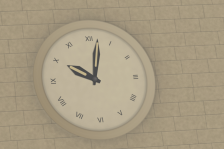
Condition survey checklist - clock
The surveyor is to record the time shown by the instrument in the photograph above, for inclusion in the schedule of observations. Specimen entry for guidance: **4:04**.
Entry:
**10:02**
